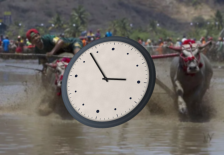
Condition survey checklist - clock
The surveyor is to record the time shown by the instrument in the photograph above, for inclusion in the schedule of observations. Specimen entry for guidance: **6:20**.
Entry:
**2:53**
